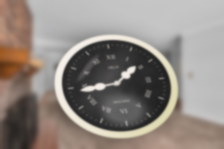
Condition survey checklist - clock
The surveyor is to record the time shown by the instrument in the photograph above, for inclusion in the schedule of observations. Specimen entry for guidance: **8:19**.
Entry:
**1:44**
